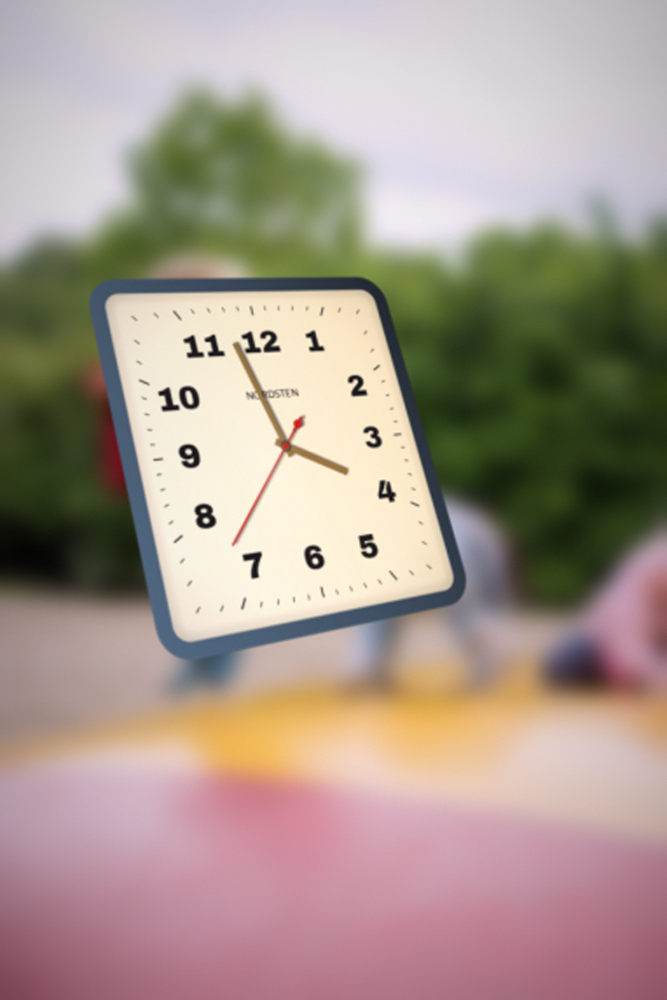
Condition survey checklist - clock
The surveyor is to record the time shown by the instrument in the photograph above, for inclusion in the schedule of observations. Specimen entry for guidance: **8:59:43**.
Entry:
**3:57:37**
